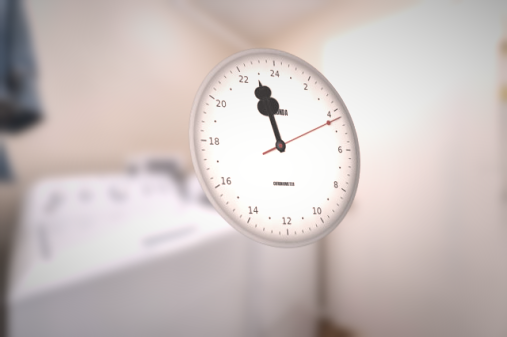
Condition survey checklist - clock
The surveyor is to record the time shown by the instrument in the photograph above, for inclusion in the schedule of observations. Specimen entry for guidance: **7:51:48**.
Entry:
**22:57:11**
